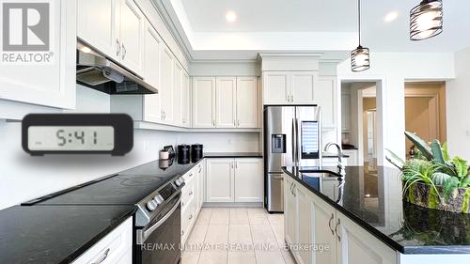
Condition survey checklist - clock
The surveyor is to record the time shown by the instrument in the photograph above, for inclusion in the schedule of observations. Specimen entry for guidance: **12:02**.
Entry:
**5:41**
